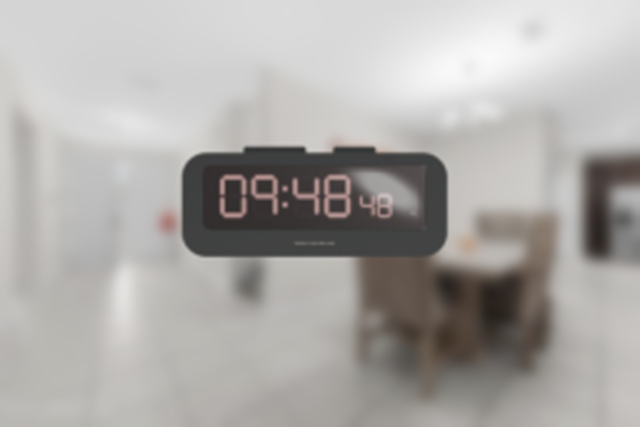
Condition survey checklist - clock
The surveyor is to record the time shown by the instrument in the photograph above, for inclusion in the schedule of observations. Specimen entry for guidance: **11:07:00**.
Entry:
**9:48:48**
